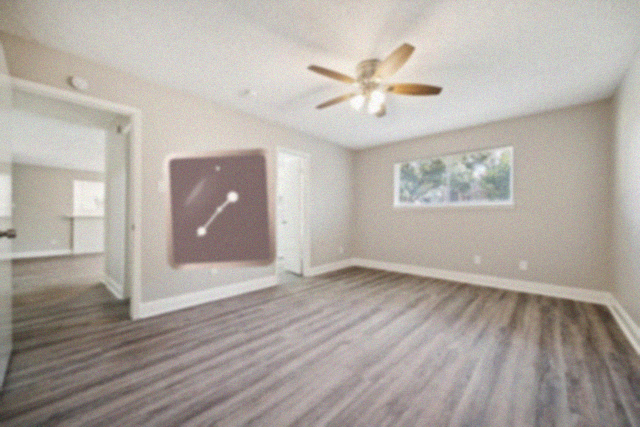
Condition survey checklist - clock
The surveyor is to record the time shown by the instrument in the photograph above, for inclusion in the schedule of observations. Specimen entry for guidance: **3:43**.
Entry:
**1:37**
